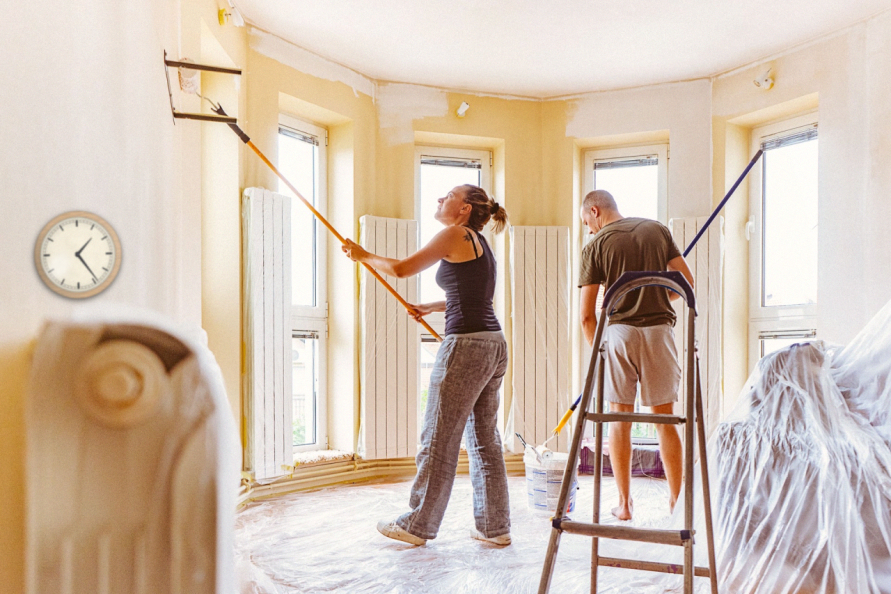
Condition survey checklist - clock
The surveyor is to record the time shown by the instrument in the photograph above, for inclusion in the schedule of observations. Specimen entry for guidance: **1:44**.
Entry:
**1:24**
